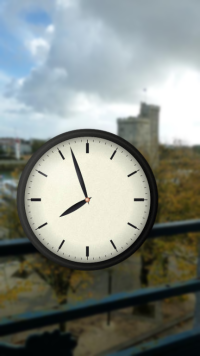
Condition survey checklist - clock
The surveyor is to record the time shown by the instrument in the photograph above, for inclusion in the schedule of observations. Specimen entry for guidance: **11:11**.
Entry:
**7:57**
